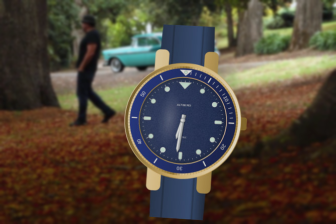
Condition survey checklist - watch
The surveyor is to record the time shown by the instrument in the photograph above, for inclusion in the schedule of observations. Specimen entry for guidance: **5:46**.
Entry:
**6:31**
